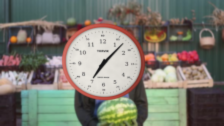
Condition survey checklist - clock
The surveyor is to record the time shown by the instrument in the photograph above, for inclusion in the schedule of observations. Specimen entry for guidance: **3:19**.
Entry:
**7:07**
